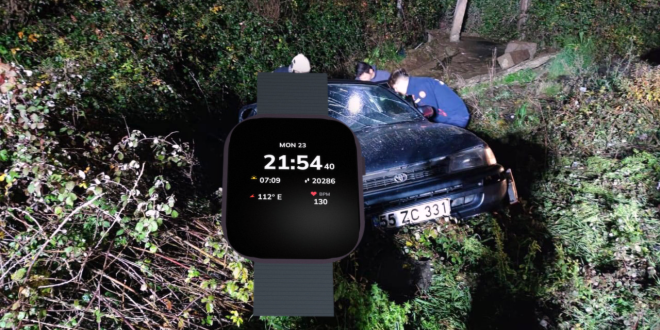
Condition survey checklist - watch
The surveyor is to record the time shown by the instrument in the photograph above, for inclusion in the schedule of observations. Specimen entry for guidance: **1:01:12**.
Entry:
**21:54:40**
